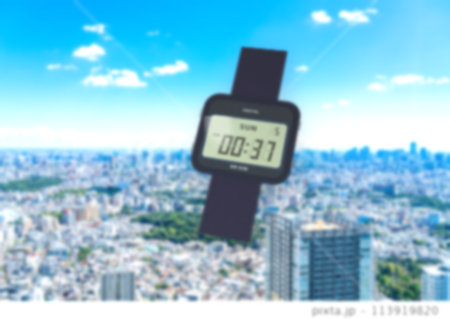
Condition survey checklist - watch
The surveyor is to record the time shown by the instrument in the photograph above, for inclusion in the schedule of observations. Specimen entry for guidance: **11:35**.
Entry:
**0:37**
